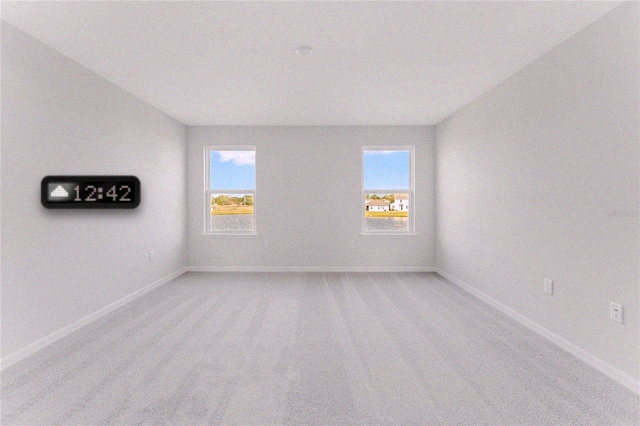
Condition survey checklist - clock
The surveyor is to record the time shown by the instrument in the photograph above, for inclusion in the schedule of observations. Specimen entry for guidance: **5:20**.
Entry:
**12:42**
